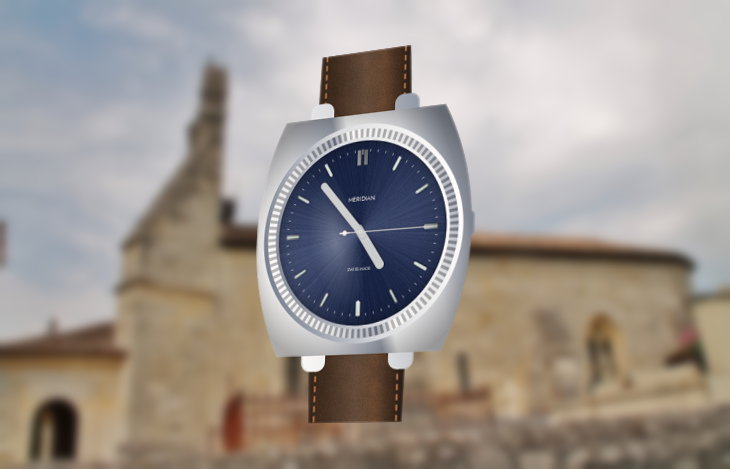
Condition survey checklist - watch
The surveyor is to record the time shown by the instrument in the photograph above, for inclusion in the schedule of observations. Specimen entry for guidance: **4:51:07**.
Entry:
**4:53:15**
